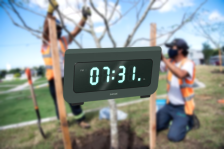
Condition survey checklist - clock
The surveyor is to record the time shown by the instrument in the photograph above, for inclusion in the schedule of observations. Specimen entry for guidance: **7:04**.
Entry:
**7:31**
